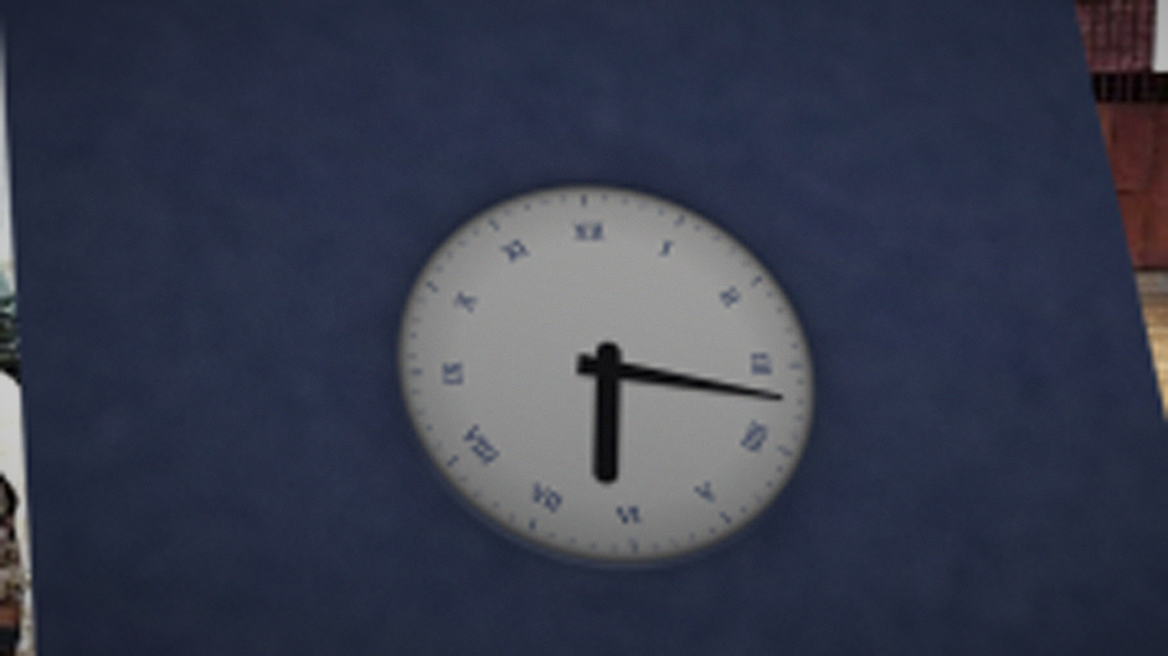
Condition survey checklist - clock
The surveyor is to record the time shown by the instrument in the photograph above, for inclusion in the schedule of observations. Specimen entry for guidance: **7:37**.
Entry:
**6:17**
